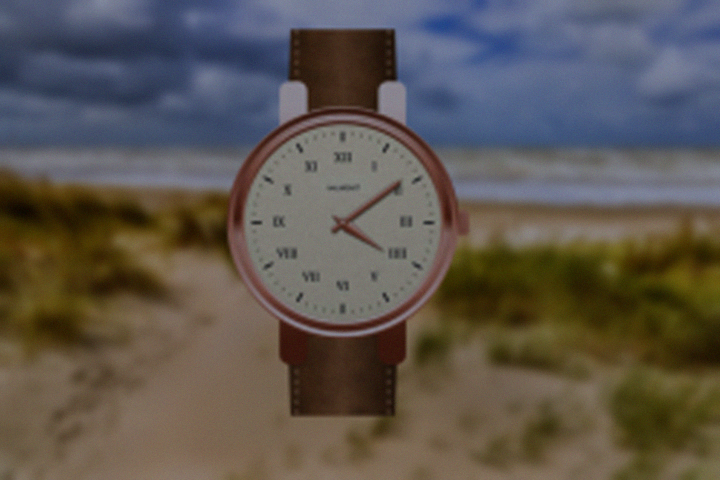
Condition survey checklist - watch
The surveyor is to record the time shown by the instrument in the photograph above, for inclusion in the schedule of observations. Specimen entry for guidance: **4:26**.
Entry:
**4:09**
